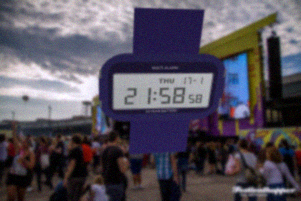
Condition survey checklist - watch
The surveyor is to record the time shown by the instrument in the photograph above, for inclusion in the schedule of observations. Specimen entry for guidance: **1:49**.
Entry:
**21:58**
